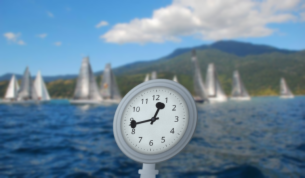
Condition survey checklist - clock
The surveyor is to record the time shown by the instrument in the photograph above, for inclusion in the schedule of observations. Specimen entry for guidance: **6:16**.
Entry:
**12:43**
